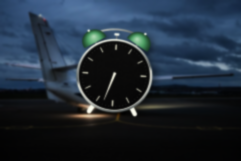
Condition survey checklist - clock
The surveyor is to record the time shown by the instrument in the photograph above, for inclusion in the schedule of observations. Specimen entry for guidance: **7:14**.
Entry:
**6:33**
